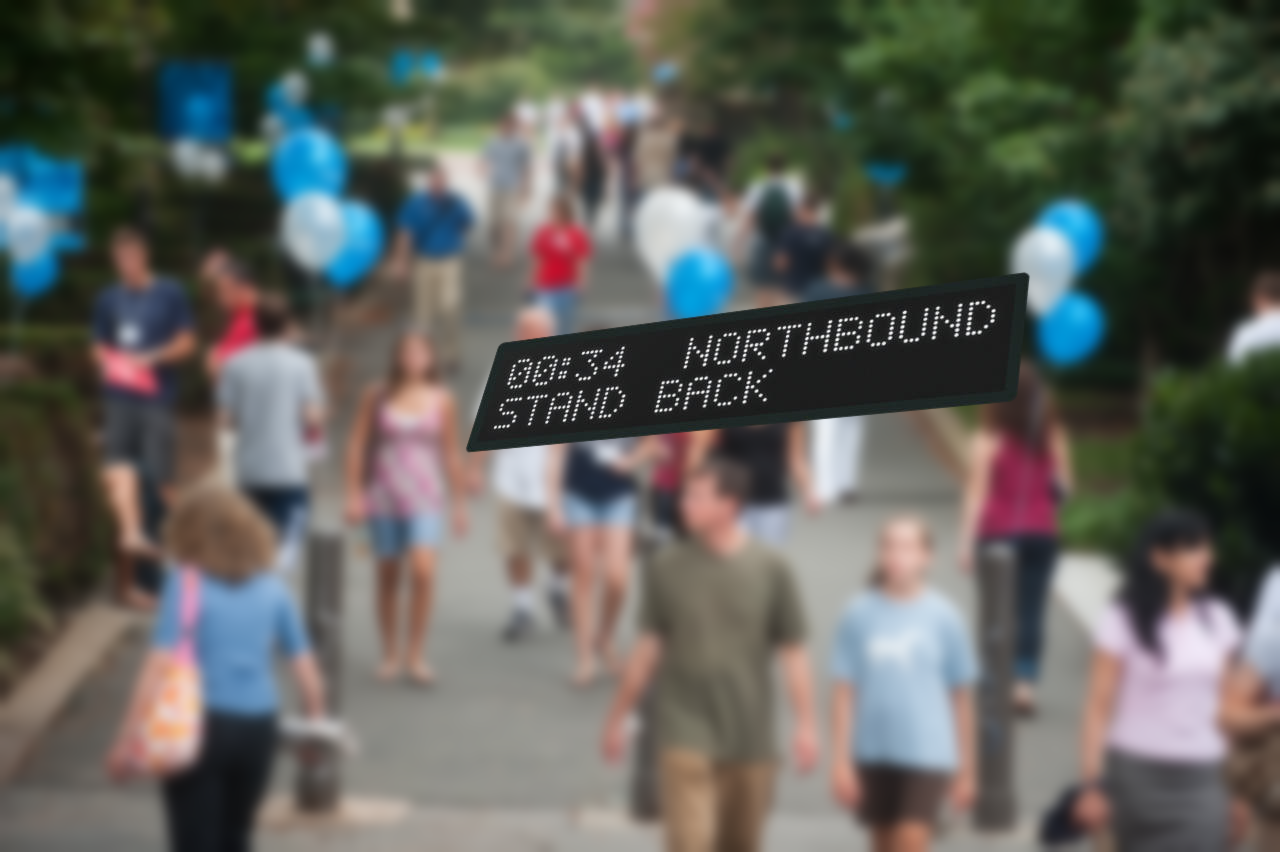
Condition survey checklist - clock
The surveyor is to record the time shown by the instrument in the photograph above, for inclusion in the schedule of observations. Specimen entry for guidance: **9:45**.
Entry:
**0:34**
